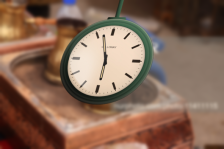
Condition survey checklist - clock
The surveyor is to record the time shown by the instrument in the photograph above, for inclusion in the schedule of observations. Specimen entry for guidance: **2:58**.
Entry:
**5:57**
